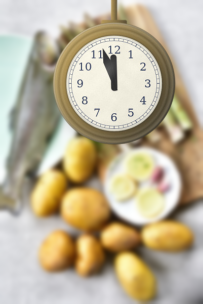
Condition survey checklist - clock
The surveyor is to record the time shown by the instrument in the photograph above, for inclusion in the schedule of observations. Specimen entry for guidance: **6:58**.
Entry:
**11:57**
